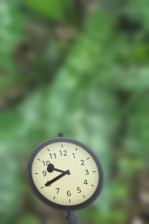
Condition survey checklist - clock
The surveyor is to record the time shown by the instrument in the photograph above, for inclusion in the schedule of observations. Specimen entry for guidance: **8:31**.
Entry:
**9:40**
